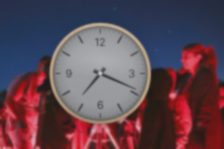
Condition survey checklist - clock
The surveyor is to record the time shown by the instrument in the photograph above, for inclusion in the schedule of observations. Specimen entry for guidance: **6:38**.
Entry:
**7:19**
